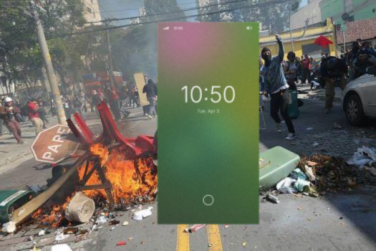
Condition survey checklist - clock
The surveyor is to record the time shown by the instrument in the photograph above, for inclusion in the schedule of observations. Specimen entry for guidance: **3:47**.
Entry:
**10:50**
